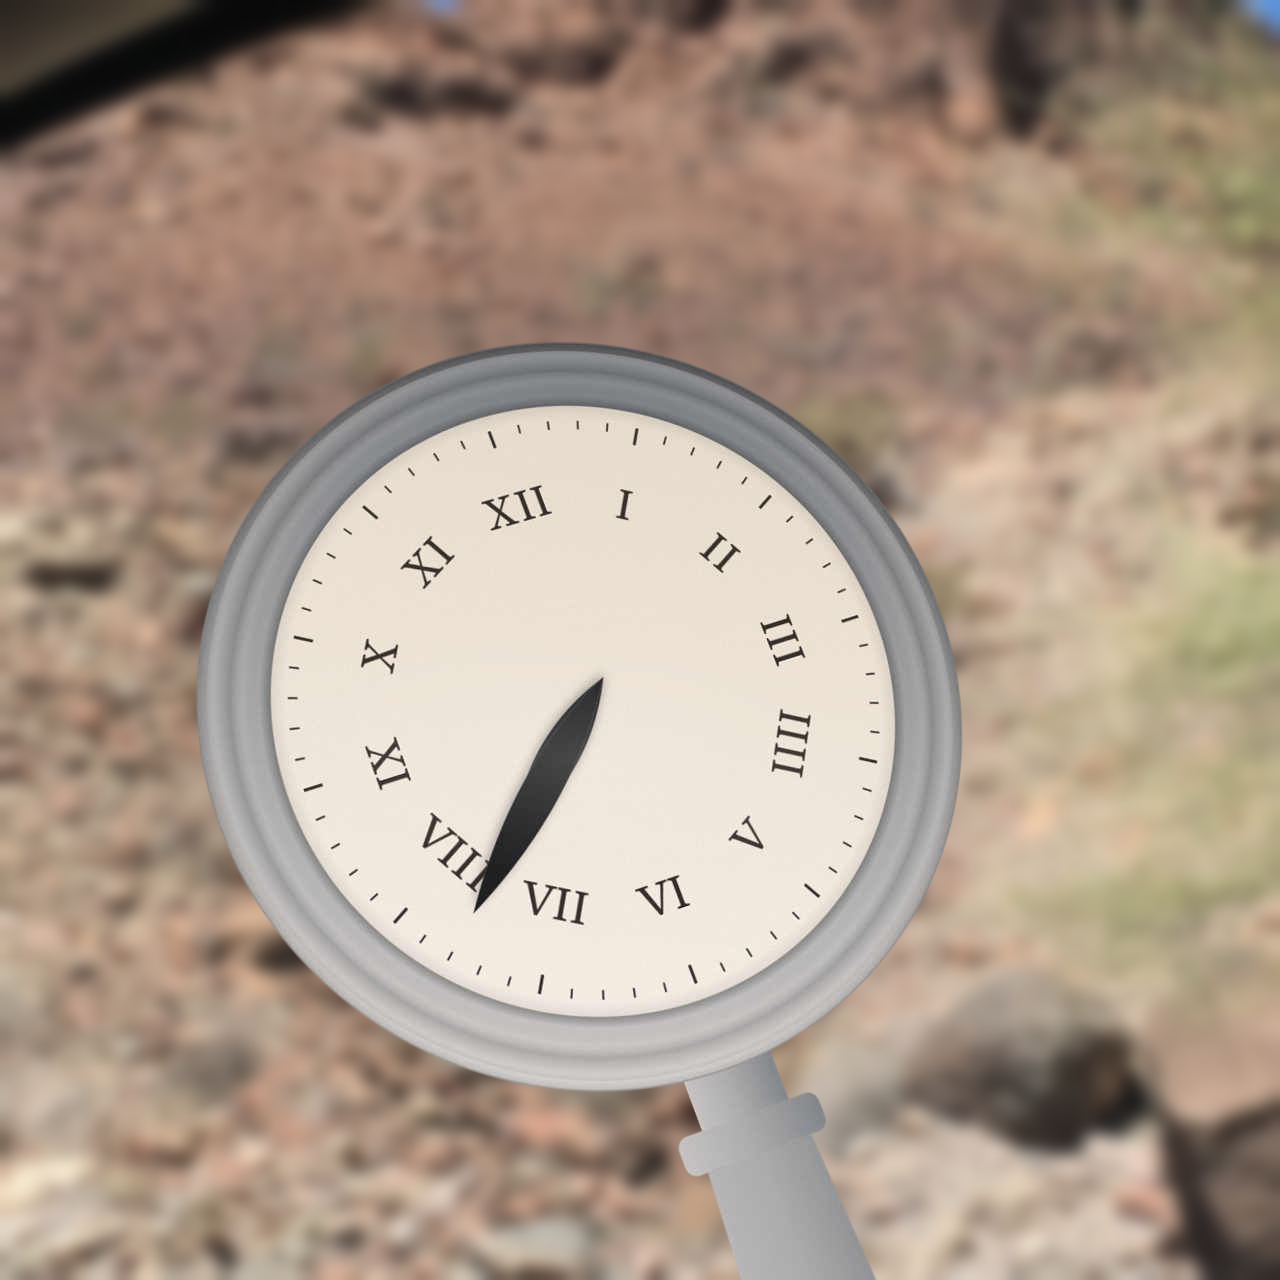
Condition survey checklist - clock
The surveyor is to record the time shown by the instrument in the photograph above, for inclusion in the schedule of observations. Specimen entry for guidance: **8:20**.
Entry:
**7:38**
